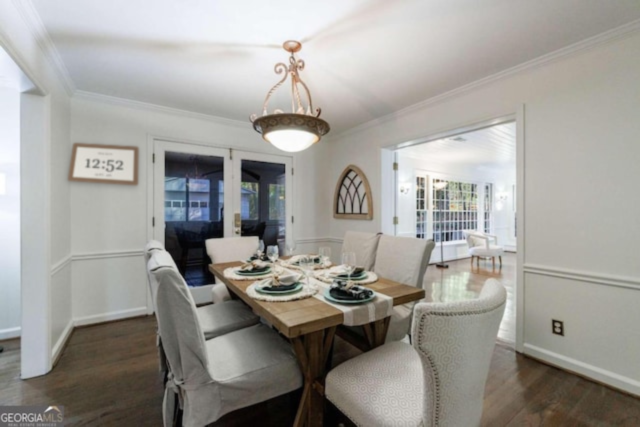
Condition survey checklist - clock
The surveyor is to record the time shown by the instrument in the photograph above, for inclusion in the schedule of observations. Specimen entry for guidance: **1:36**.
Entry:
**12:52**
